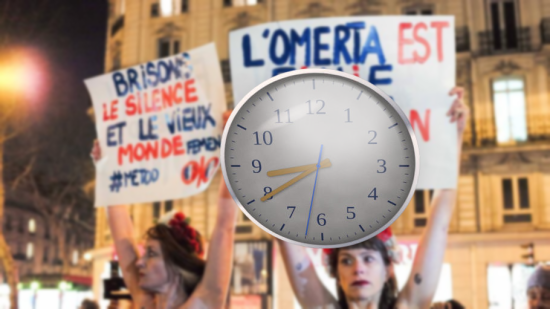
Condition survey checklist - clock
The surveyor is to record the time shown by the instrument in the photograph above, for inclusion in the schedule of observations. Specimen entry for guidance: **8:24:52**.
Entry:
**8:39:32**
